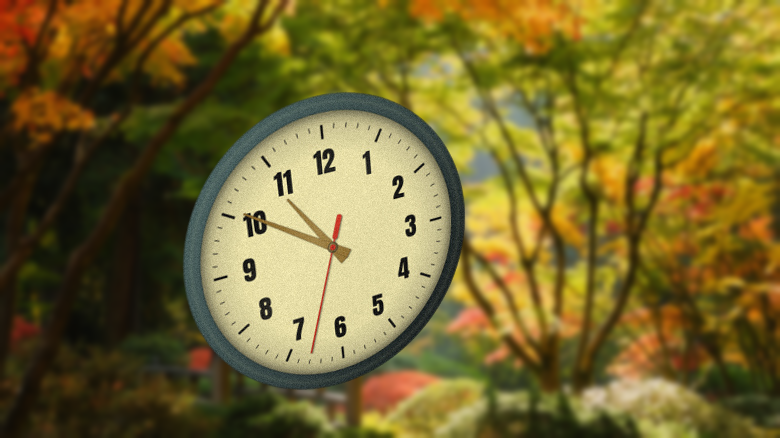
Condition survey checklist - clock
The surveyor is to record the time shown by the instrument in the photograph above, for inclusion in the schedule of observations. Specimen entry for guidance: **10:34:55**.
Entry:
**10:50:33**
